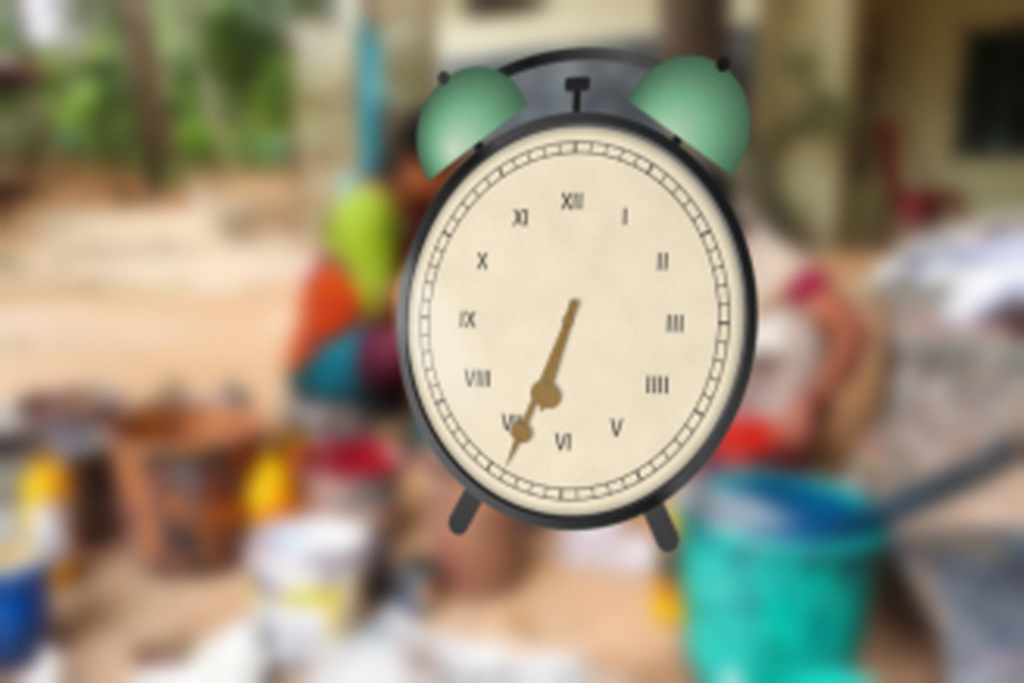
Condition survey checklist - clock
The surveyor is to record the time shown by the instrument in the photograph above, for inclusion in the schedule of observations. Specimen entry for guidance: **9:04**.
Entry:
**6:34**
